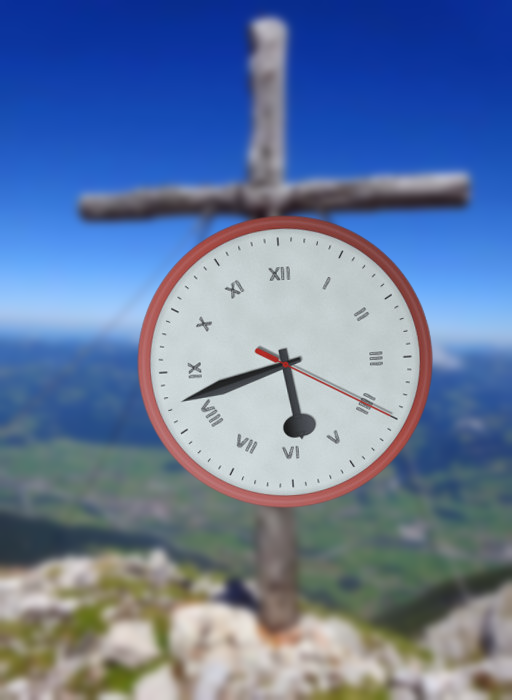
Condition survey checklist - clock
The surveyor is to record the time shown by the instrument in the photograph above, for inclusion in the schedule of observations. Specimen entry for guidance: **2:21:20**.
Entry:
**5:42:20**
